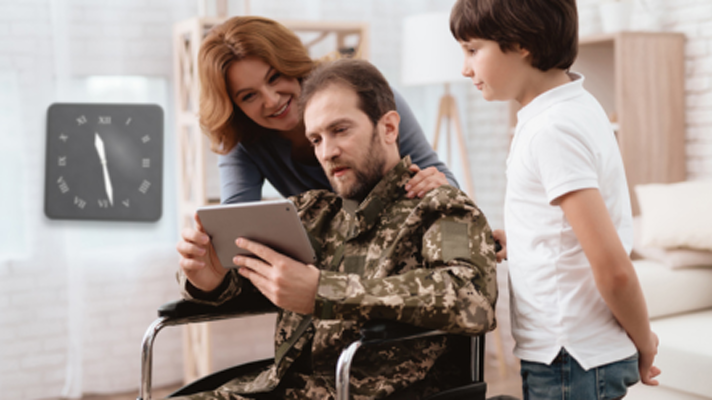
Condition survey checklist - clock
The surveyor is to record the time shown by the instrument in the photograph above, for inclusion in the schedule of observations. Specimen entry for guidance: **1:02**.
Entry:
**11:28**
